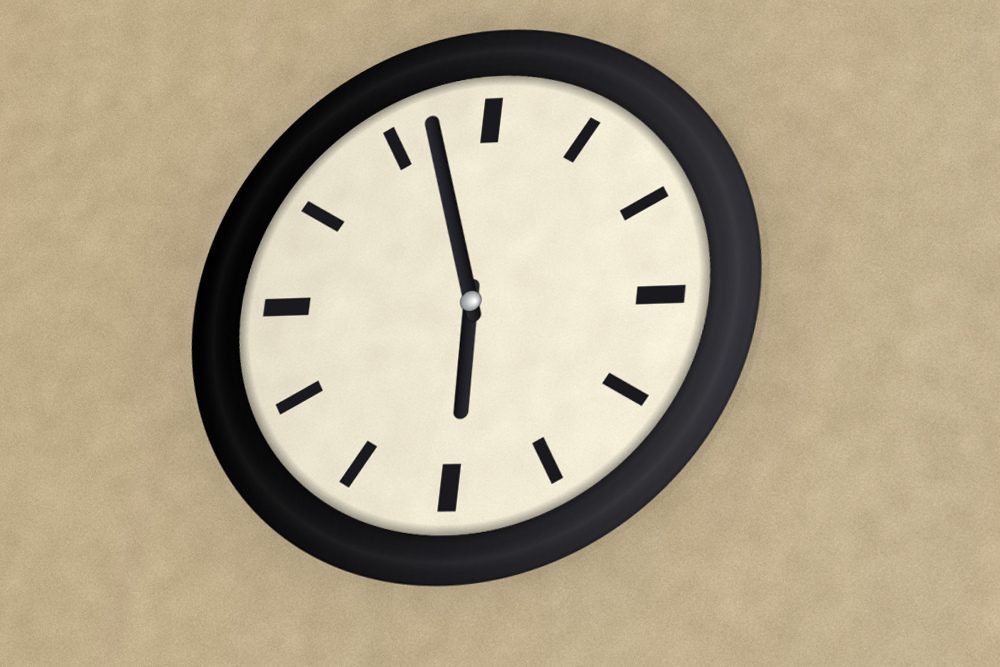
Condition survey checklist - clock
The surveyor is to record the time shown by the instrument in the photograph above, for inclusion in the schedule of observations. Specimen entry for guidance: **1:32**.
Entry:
**5:57**
